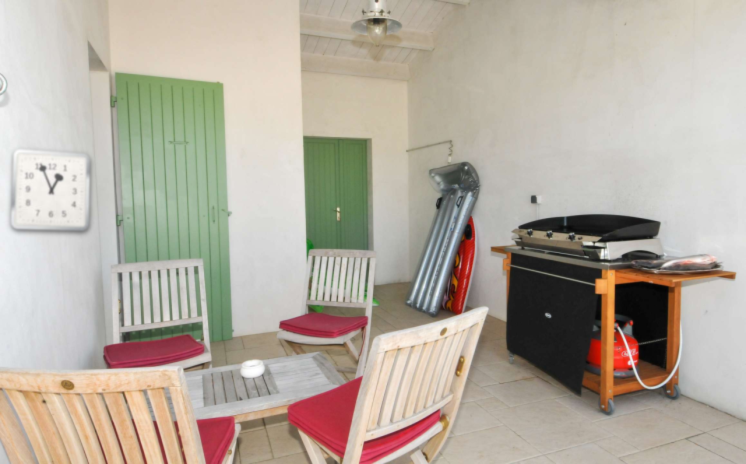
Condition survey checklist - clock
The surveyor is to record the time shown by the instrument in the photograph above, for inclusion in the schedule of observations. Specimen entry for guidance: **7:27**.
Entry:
**12:56**
